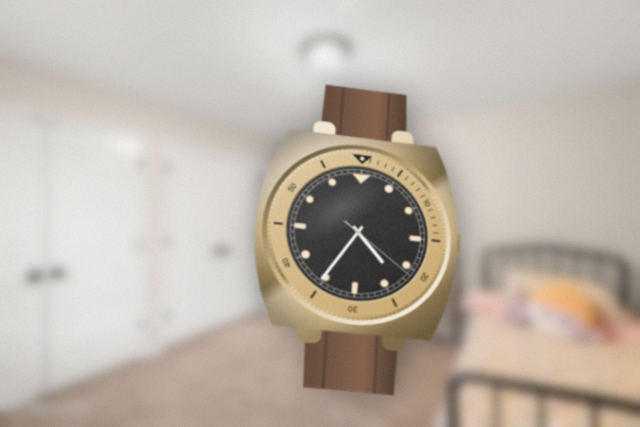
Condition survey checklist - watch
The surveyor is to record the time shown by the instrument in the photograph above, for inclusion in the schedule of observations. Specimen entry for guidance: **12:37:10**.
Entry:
**4:35:21**
